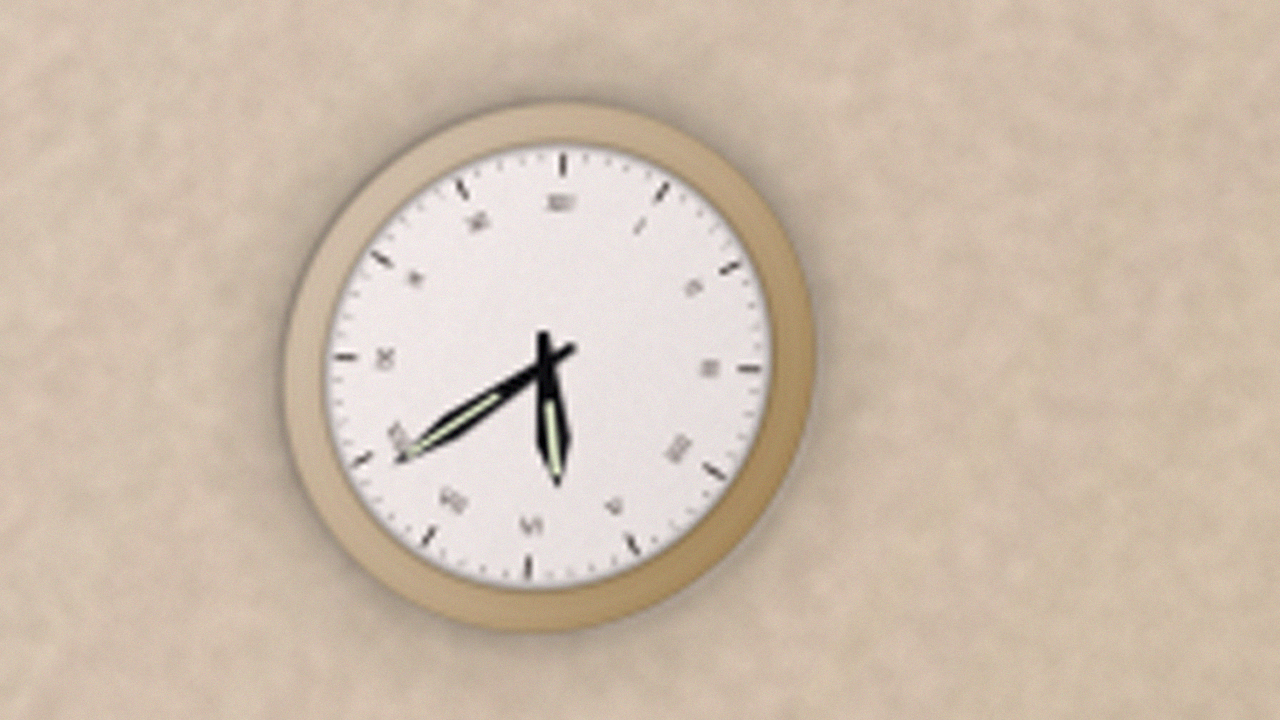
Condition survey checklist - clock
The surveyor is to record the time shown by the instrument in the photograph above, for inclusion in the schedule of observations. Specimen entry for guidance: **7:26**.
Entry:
**5:39**
